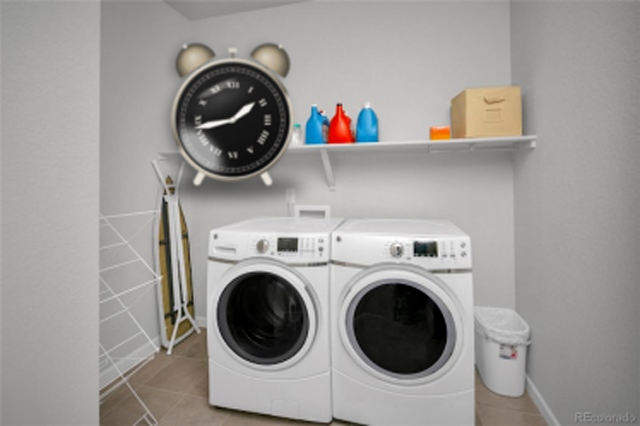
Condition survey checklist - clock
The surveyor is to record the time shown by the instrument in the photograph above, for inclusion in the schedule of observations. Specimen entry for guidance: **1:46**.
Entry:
**1:43**
